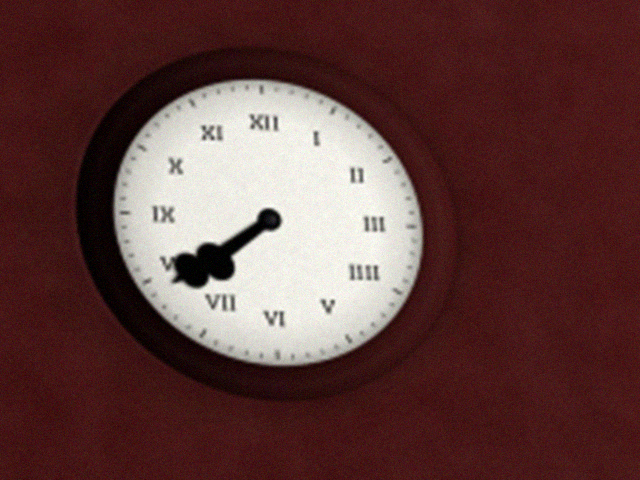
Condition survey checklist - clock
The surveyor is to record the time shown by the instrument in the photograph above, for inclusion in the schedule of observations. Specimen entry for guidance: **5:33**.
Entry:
**7:39**
